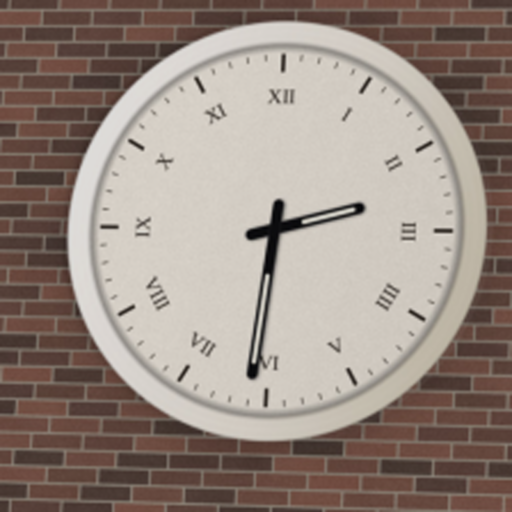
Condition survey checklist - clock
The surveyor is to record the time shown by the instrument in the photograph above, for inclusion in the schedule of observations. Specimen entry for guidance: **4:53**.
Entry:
**2:31**
